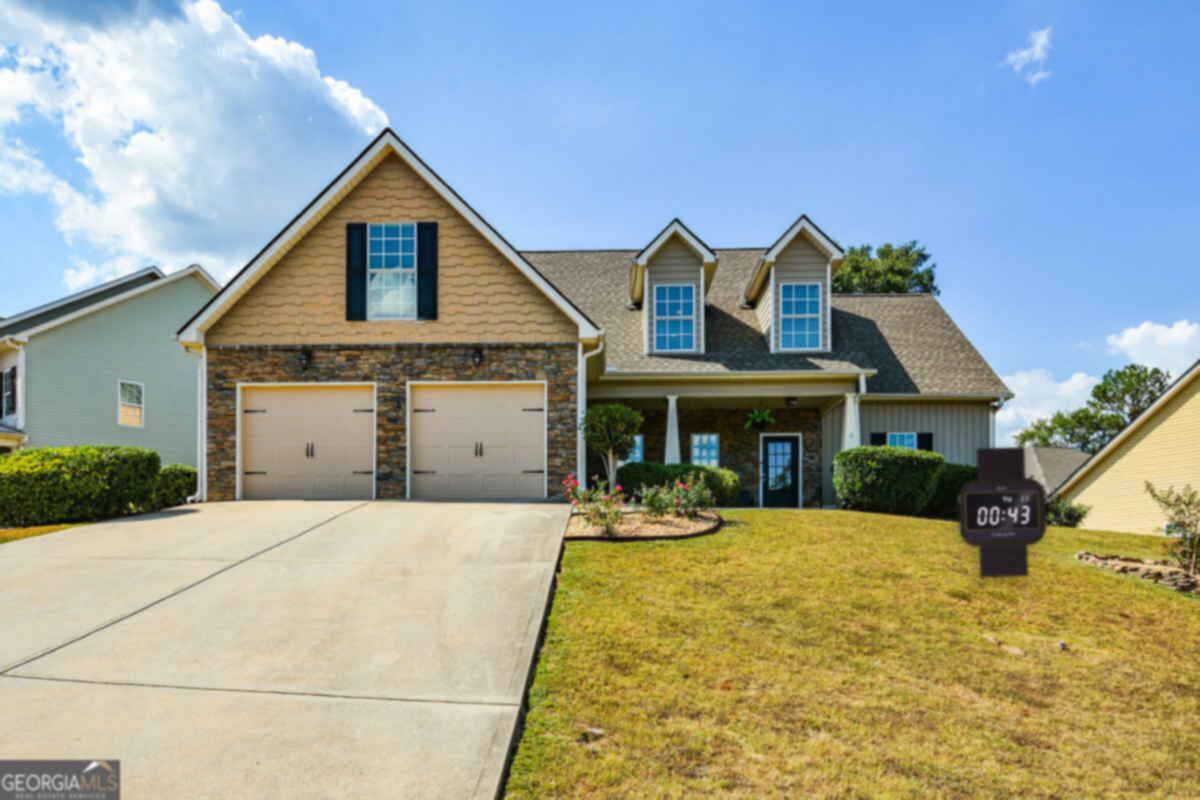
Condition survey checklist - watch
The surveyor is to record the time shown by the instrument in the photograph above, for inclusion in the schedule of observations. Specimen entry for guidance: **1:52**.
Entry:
**0:43**
